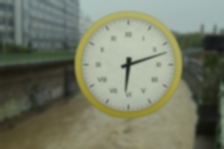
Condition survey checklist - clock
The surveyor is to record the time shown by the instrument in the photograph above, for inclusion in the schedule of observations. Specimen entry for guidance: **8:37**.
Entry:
**6:12**
